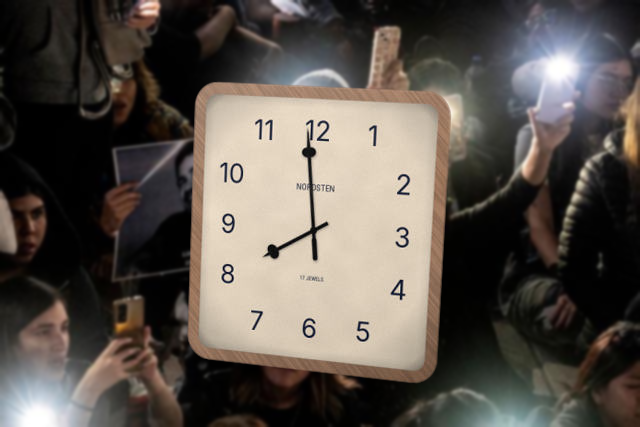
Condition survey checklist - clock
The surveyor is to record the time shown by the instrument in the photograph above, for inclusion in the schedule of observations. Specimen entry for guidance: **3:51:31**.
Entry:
**7:58:59**
